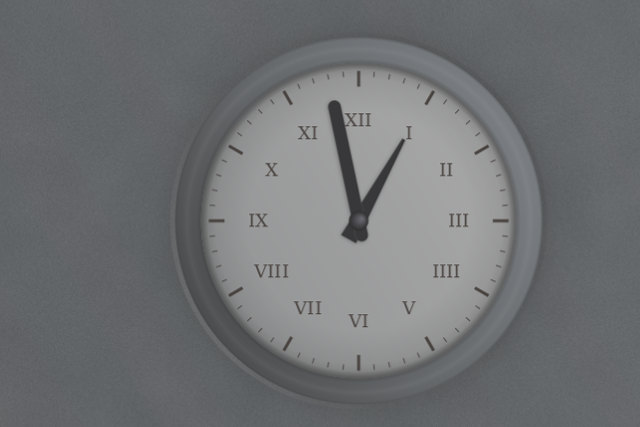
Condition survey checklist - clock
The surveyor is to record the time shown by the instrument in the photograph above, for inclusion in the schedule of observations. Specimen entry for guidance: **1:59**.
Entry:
**12:58**
